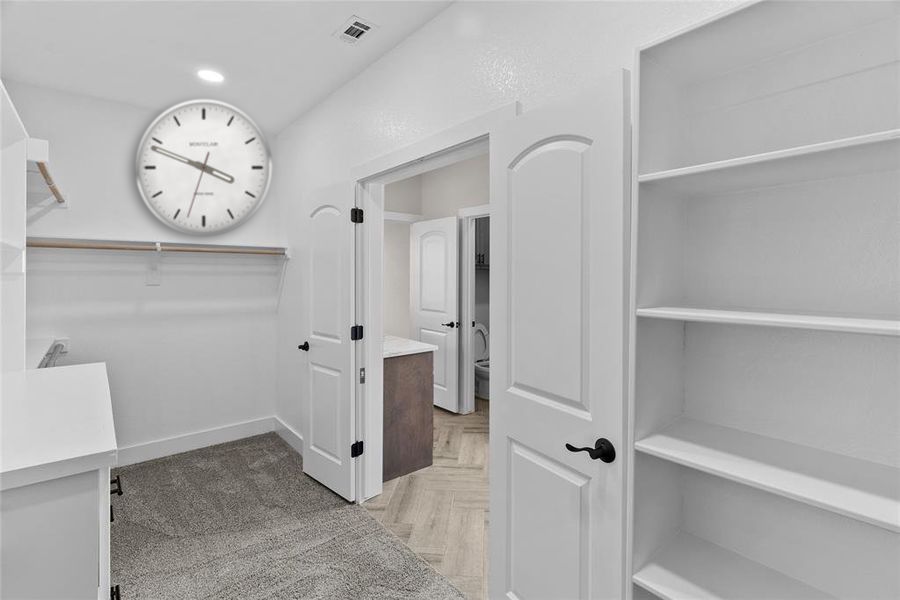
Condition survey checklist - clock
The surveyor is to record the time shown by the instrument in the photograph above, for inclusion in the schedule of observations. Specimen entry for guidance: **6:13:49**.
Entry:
**3:48:33**
